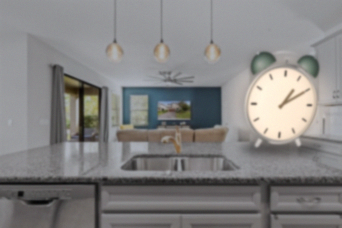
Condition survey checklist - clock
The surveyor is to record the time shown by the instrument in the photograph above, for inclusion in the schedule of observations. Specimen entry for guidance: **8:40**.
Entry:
**1:10**
